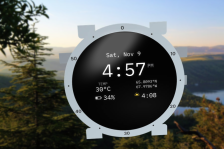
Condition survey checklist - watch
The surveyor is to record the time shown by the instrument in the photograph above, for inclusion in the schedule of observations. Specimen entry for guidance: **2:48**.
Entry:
**4:57**
